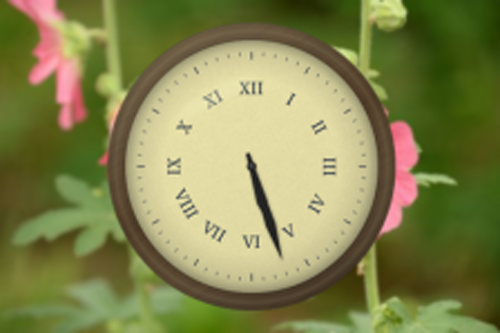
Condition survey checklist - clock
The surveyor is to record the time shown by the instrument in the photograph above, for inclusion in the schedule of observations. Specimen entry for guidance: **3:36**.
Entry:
**5:27**
